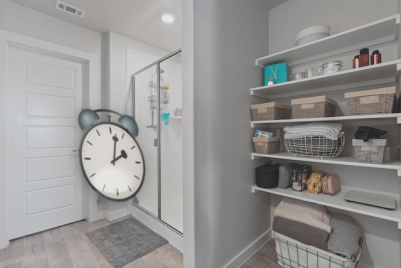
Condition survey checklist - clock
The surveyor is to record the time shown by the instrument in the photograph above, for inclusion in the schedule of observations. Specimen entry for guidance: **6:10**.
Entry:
**2:02**
